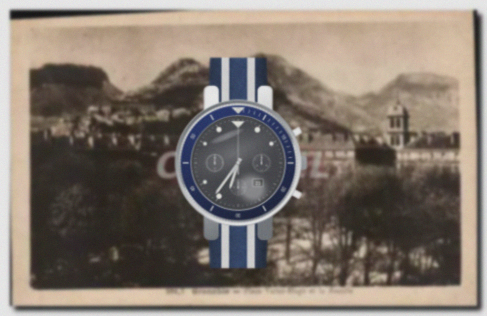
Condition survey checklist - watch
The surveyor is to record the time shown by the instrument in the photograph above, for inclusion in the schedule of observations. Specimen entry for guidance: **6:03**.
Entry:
**6:36**
